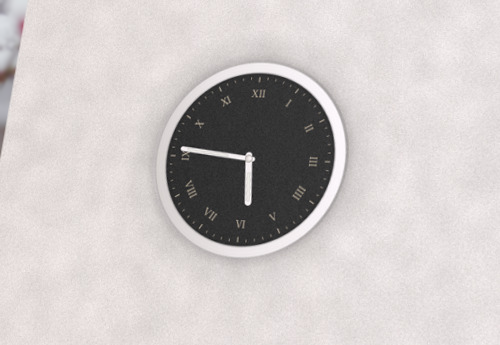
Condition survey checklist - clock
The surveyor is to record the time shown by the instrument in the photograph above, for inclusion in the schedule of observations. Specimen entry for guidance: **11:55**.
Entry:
**5:46**
